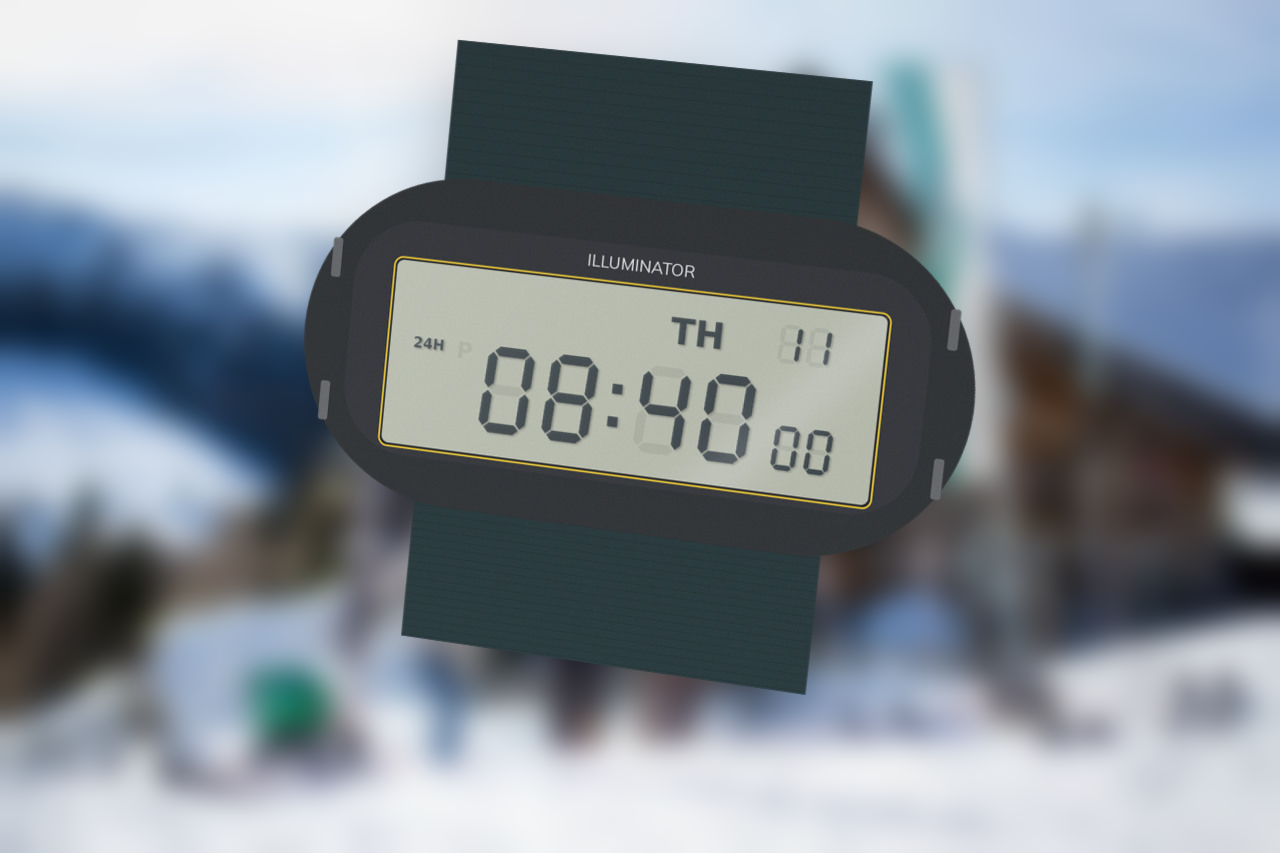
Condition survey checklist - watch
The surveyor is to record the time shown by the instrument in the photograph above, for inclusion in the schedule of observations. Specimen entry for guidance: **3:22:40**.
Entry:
**8:40:00**
